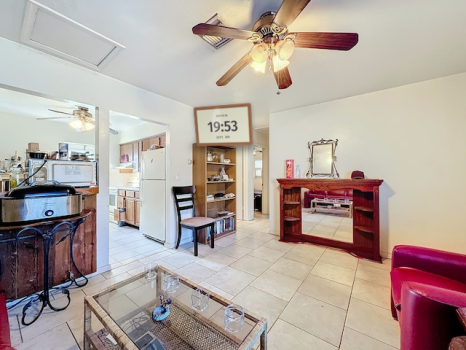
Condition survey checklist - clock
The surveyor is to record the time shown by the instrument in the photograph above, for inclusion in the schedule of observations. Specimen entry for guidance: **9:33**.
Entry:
**19:53**
